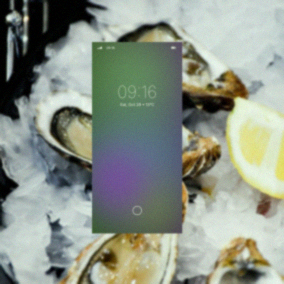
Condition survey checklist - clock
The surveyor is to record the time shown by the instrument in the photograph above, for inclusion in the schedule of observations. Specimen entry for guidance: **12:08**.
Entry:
**9:16**
